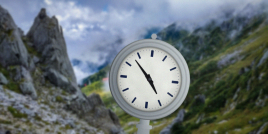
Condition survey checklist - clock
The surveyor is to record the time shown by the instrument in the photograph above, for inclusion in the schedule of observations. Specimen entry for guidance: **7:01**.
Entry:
**4:53**
